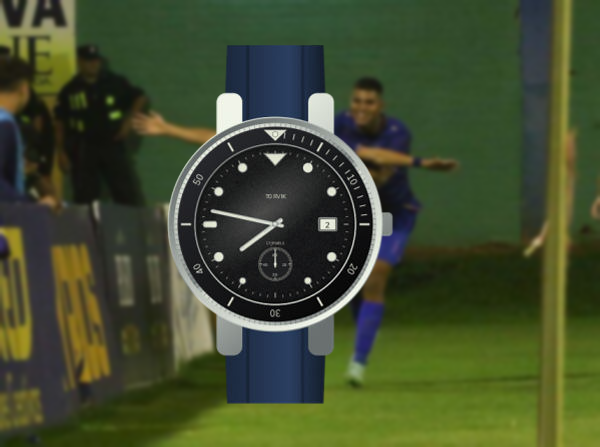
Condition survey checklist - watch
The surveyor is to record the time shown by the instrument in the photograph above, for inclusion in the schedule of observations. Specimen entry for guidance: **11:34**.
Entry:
**7:47**
